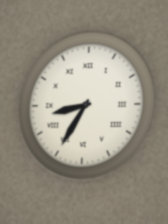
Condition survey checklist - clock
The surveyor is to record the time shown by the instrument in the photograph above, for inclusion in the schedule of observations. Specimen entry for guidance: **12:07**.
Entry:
**8:35**
